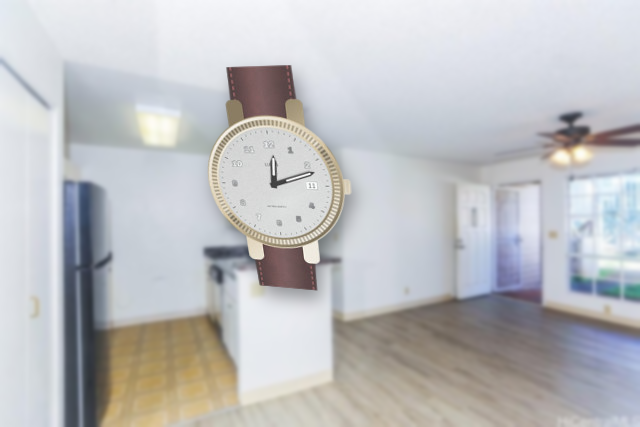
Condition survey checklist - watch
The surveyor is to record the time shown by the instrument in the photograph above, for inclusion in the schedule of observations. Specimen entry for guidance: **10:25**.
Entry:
**12:12**
